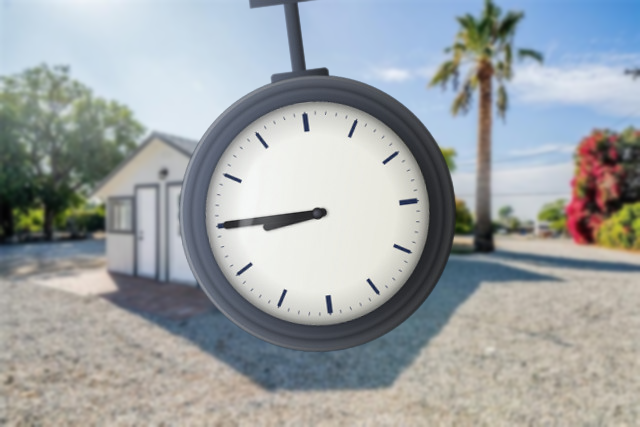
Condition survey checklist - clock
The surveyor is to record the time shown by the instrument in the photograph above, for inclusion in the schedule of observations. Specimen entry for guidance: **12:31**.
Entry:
**8:45**
